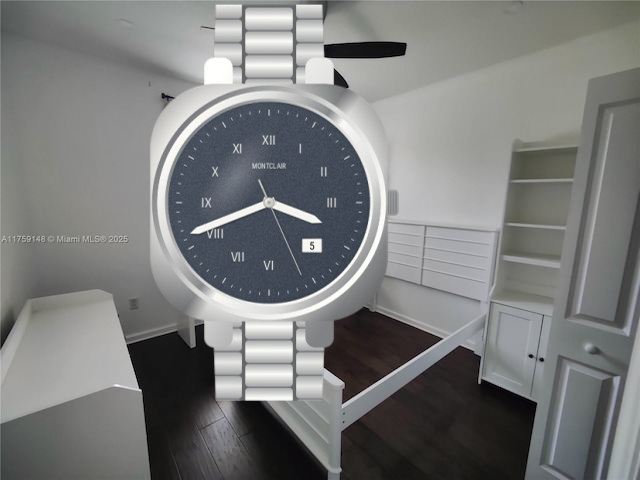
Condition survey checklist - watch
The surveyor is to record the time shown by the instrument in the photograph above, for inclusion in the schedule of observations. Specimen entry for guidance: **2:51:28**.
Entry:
**3:41:26**
